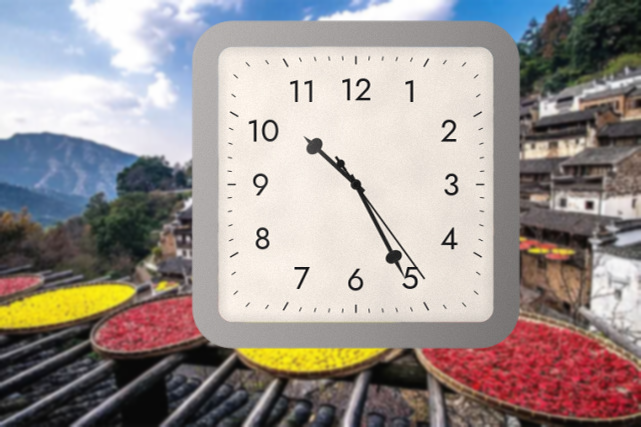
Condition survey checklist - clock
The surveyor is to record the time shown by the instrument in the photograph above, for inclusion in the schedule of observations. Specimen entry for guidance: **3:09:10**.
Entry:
**10:25:24**
